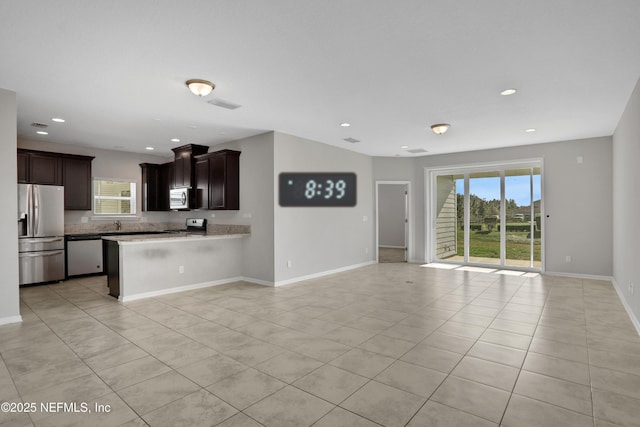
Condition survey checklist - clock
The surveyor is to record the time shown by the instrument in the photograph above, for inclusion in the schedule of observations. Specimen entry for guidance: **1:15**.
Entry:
**8:39**
